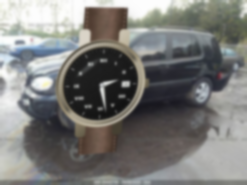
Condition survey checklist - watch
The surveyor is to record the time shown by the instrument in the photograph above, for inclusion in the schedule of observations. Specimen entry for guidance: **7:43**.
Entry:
**2:28**
